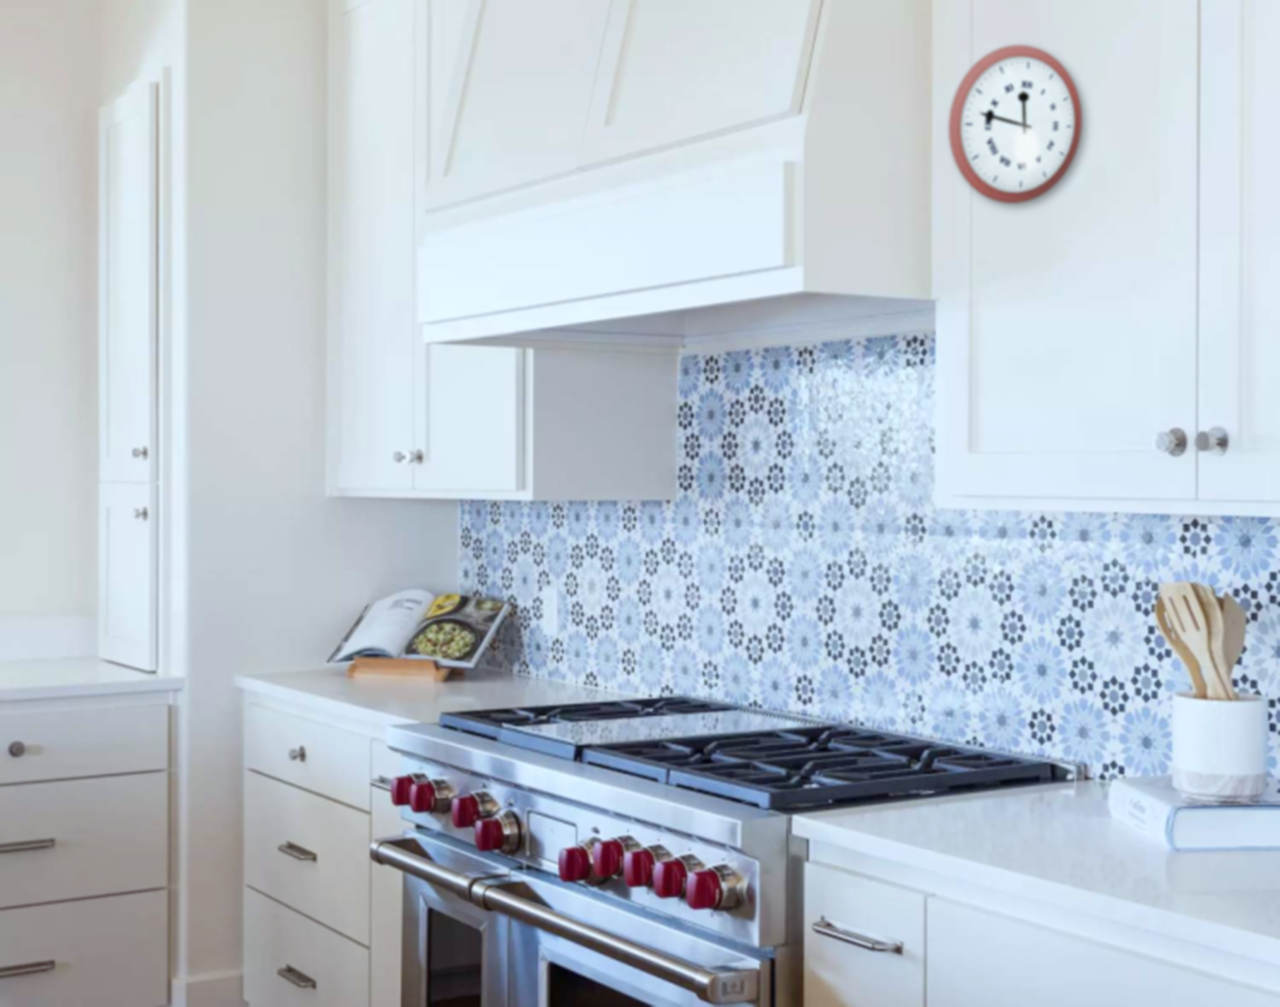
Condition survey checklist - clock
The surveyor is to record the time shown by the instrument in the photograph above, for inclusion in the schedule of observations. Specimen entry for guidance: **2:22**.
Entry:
**11:47**
